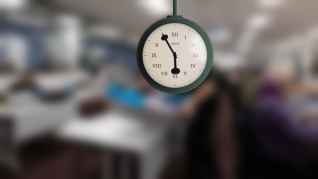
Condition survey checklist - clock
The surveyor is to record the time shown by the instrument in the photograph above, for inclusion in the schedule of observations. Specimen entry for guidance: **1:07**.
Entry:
**5:55**
